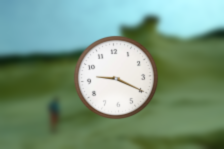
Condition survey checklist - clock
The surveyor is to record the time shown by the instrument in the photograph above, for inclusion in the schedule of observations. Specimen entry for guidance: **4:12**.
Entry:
**9:20**
